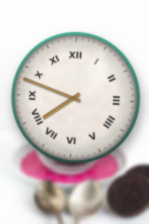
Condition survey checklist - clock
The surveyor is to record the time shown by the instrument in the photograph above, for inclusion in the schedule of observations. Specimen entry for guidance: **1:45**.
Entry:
**7:48**
